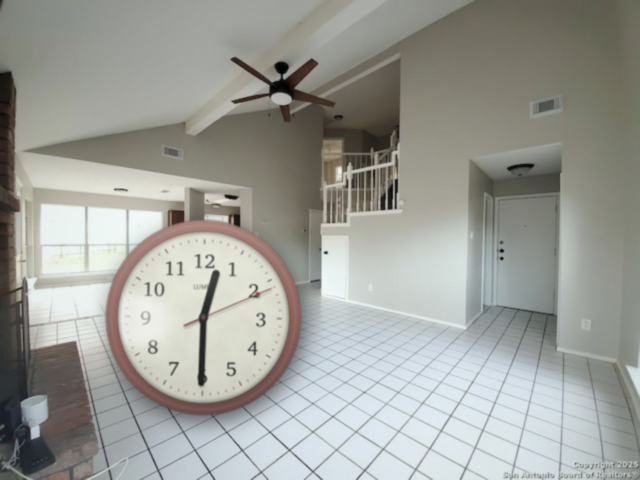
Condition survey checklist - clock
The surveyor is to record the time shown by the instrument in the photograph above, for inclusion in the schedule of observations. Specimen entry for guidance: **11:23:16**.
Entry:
**12:30:11**
